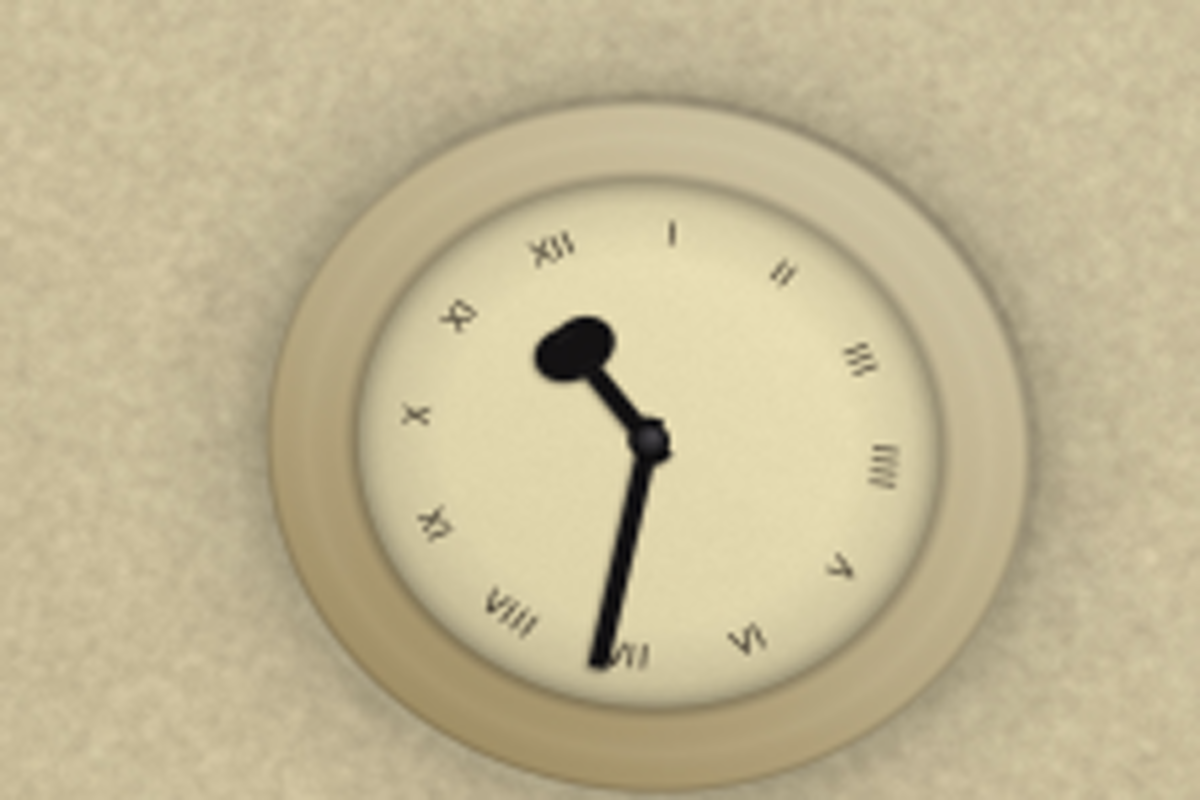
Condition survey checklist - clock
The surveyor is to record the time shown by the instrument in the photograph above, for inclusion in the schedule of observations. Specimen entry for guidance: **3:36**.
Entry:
**11:36**
